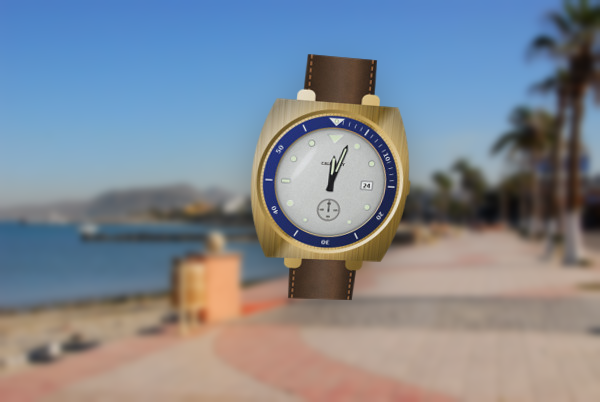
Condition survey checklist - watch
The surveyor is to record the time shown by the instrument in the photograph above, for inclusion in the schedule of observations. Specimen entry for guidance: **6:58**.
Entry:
**12:03**
